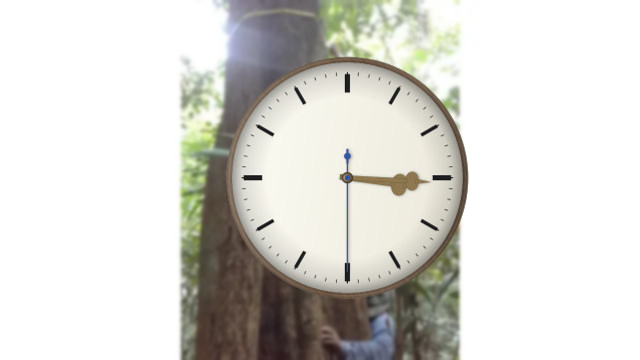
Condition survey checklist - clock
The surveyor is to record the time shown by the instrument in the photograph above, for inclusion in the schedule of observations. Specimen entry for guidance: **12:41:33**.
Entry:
**3:15:30**
